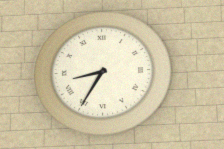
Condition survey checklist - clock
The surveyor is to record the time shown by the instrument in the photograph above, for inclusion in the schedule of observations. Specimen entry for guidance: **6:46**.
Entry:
**8:35**
